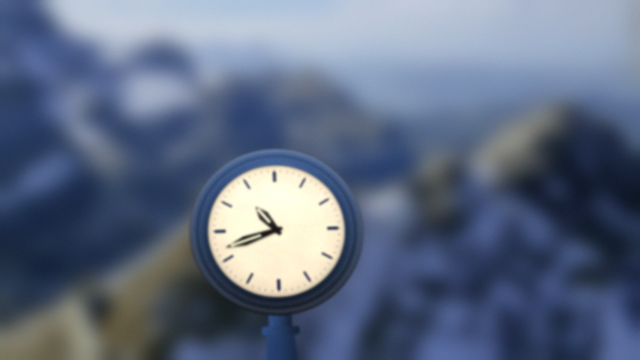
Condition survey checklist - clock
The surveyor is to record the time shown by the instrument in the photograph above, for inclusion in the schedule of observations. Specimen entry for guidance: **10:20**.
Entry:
**10:42**
